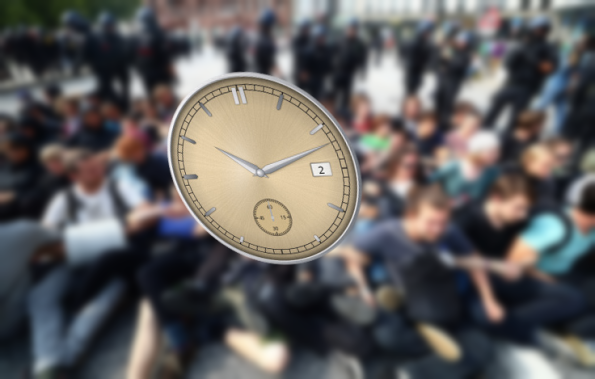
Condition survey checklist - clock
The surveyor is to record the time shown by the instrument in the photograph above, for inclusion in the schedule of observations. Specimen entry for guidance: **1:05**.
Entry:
**10:12**
